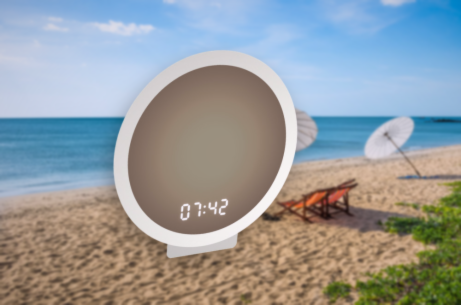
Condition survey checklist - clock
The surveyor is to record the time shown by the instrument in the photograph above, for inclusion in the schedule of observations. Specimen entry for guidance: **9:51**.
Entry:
**7:42**
